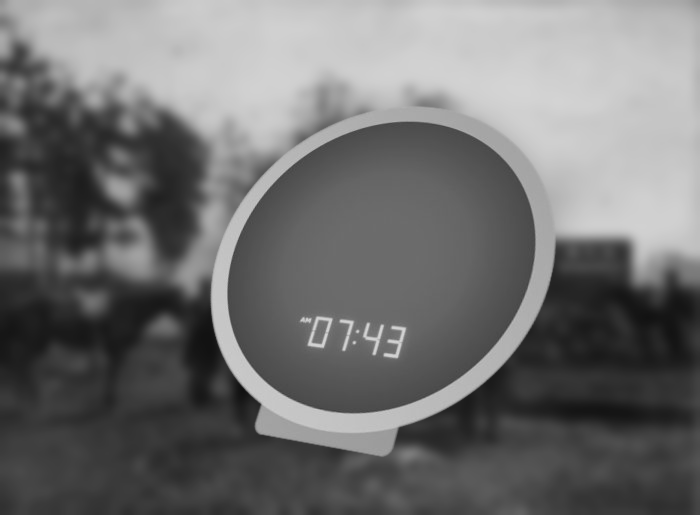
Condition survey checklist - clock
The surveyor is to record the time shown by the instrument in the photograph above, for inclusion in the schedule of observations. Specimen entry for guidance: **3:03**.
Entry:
**7:43**
